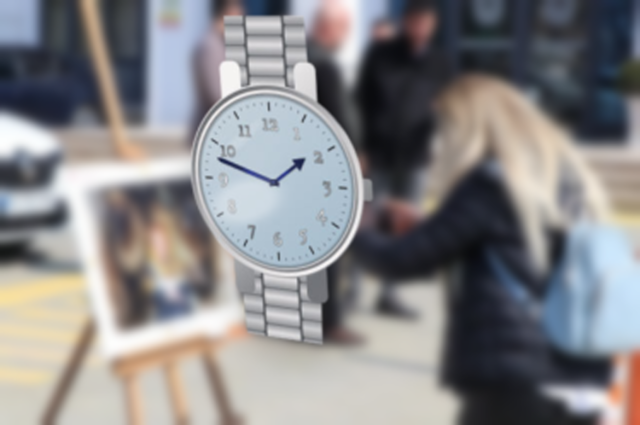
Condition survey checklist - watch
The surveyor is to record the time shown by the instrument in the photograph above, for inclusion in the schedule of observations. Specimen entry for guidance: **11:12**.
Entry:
**1:48**
